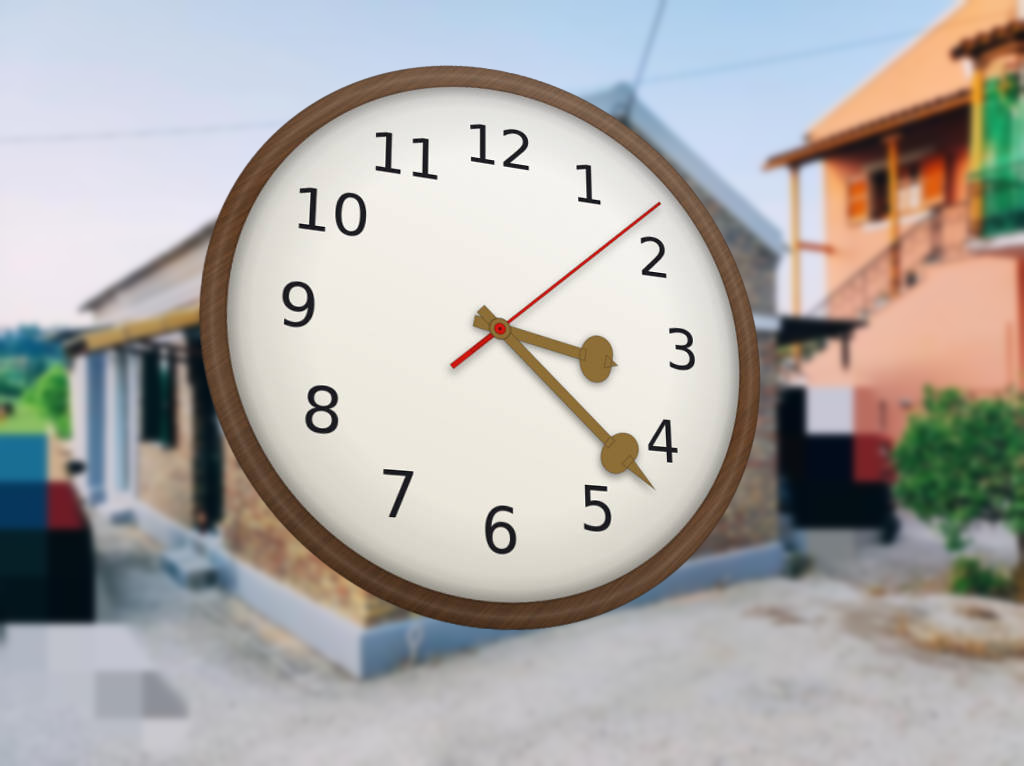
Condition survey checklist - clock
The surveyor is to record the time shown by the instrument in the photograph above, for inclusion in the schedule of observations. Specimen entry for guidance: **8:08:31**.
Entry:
**3:22:08**
